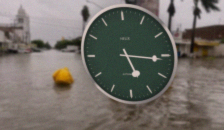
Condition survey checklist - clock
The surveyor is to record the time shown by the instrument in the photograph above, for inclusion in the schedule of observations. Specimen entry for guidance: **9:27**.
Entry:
**5:16**
